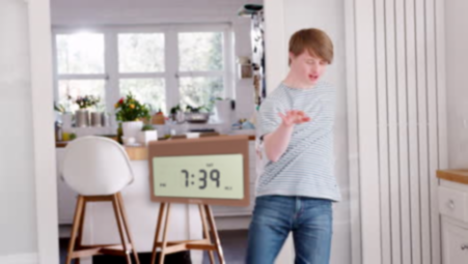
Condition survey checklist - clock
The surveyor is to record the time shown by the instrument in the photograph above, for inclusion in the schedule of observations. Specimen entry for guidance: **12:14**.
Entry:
**7:39**
